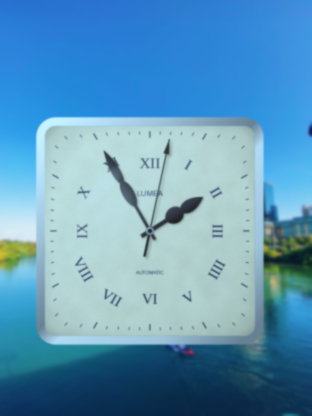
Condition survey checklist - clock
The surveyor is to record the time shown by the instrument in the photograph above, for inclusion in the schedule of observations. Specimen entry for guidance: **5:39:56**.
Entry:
**1:55:02**
